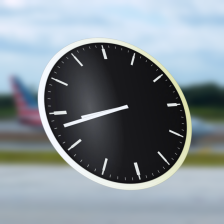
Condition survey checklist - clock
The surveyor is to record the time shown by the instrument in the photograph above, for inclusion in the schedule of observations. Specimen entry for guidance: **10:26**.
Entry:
**8:43**
